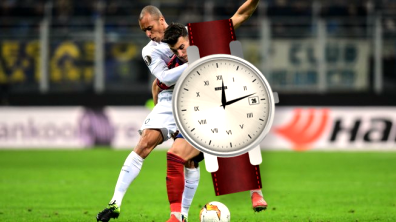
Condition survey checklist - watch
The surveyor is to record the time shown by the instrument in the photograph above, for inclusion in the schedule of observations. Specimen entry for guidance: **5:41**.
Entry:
**12:13**
